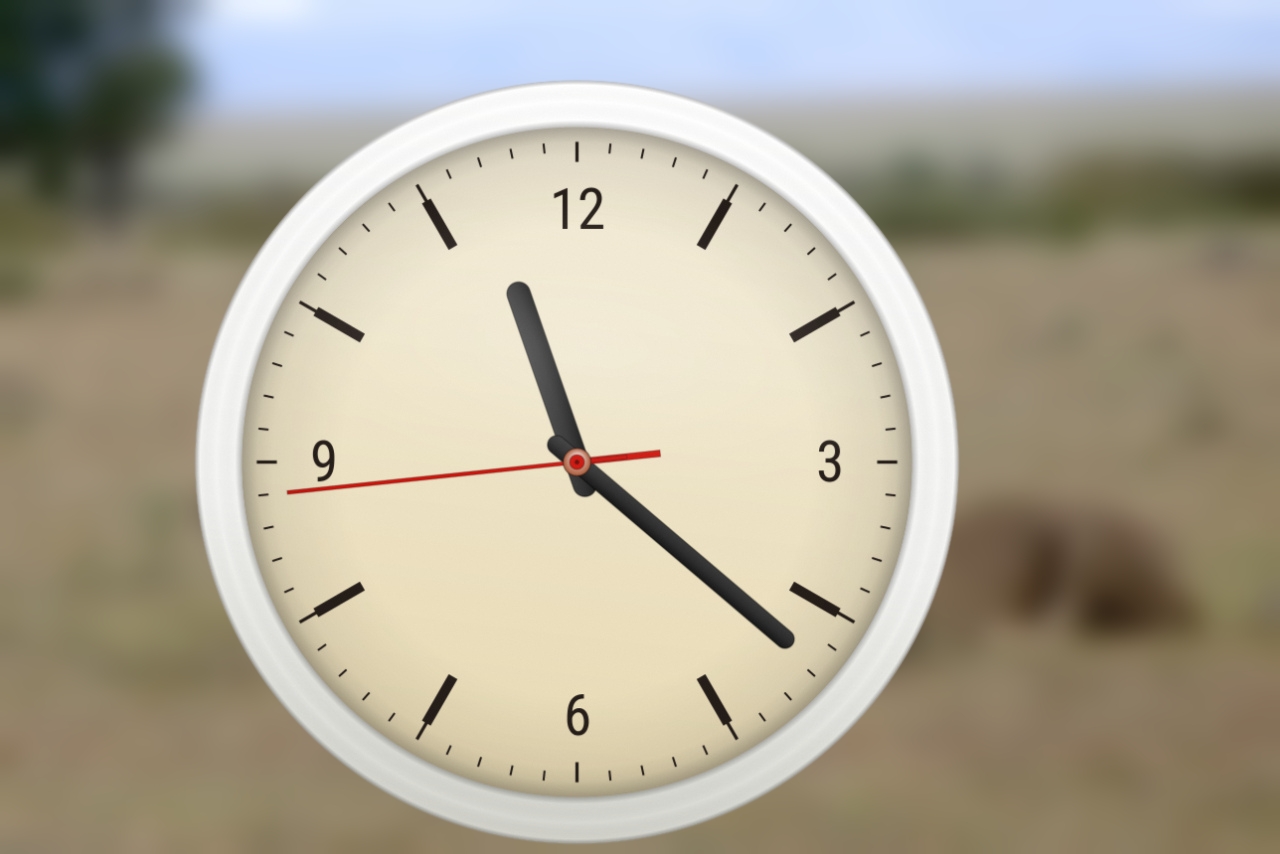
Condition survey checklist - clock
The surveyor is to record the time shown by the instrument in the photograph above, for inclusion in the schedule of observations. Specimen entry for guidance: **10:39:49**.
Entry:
**11:21:44**
